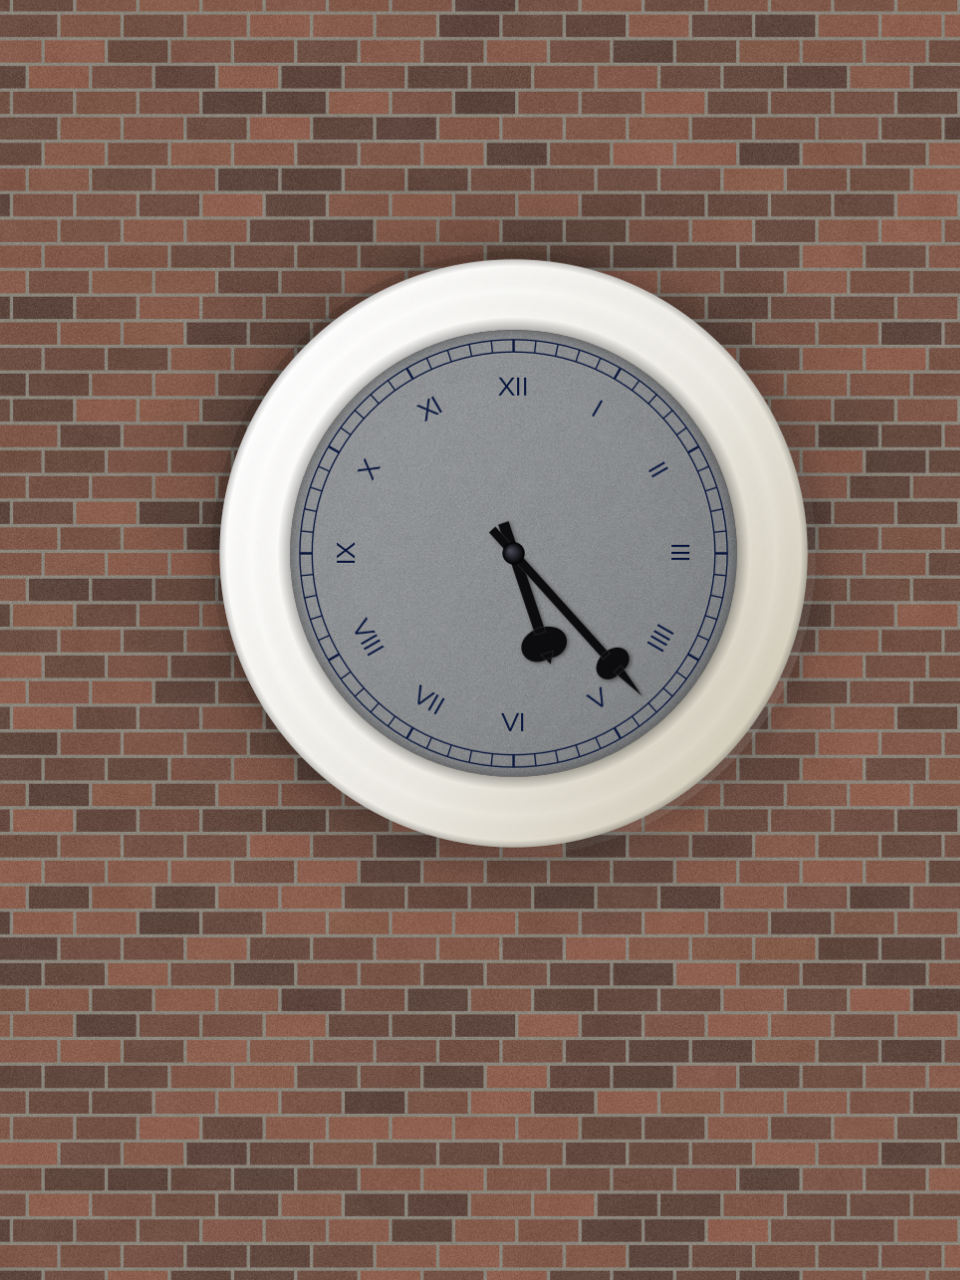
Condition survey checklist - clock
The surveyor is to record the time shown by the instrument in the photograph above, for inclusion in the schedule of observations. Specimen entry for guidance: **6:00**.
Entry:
**5:23**
